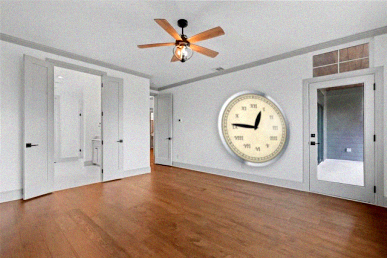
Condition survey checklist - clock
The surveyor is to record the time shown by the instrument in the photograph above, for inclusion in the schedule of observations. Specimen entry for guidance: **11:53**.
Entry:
**12:46**
